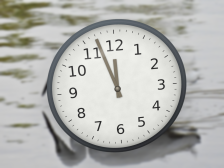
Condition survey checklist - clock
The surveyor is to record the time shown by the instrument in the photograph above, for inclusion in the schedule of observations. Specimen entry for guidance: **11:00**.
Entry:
**11:57**
